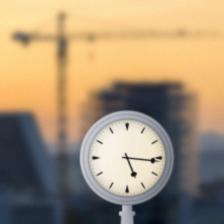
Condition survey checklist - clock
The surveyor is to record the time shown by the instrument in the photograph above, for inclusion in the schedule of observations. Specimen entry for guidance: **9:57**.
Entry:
**5:16**
